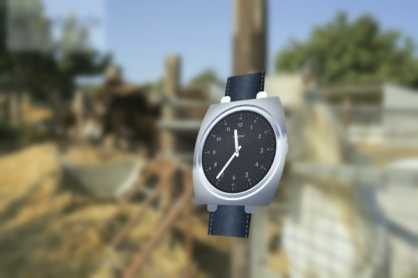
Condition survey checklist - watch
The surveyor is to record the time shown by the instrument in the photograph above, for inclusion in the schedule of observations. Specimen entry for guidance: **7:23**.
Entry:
**11:36**
